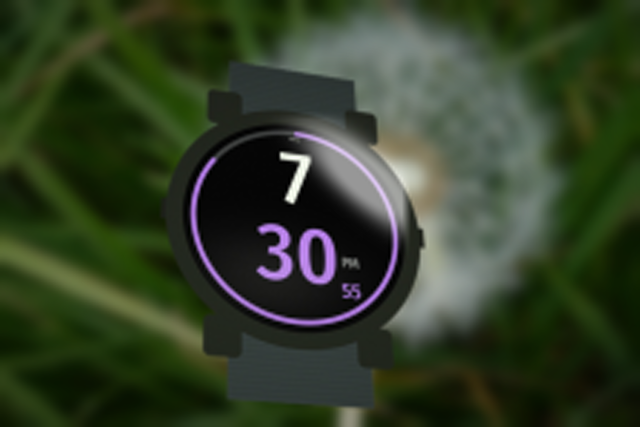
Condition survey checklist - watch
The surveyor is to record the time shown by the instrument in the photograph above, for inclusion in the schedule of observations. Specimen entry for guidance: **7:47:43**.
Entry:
**7:30:55**
